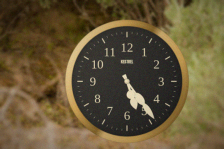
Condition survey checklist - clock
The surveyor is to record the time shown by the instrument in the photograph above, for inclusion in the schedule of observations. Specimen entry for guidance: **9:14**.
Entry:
**5:24**
